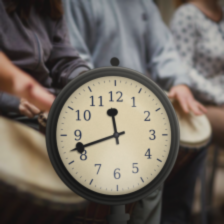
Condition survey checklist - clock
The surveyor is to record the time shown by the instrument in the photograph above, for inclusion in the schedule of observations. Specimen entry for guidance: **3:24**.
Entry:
**11:42**
